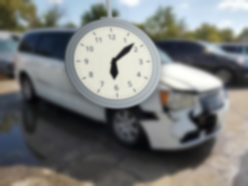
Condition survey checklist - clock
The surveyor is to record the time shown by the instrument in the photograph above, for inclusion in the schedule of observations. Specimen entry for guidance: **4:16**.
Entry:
**6:08**
